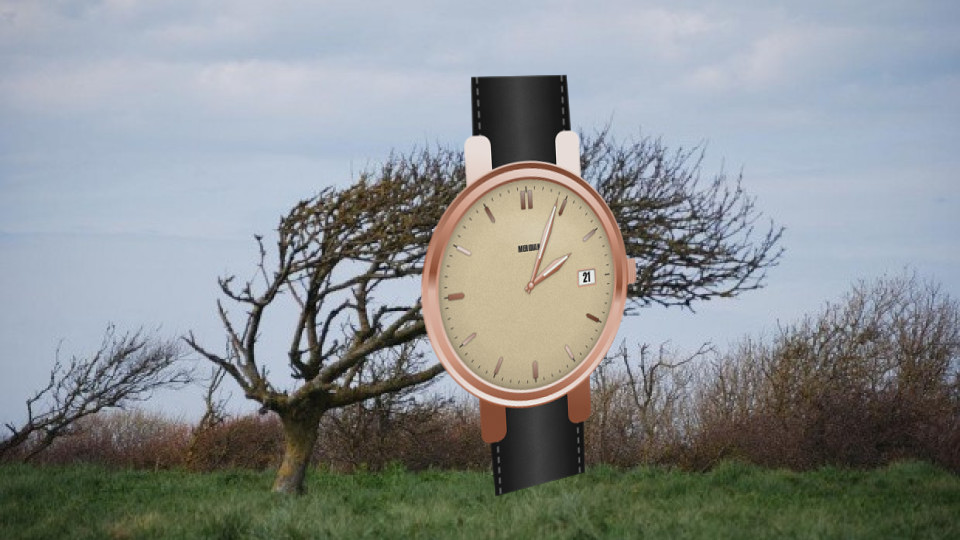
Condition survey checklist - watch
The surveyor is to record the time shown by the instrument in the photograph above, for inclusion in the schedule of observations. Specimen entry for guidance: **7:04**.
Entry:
**2:04**
